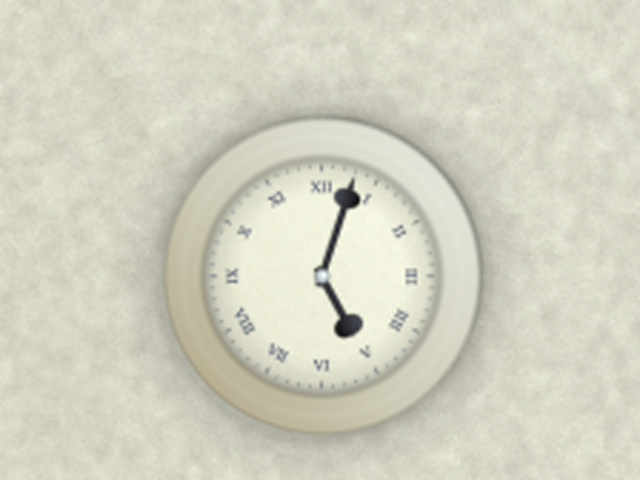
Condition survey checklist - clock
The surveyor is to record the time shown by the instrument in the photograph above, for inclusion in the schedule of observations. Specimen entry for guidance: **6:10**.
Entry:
**5:03**
